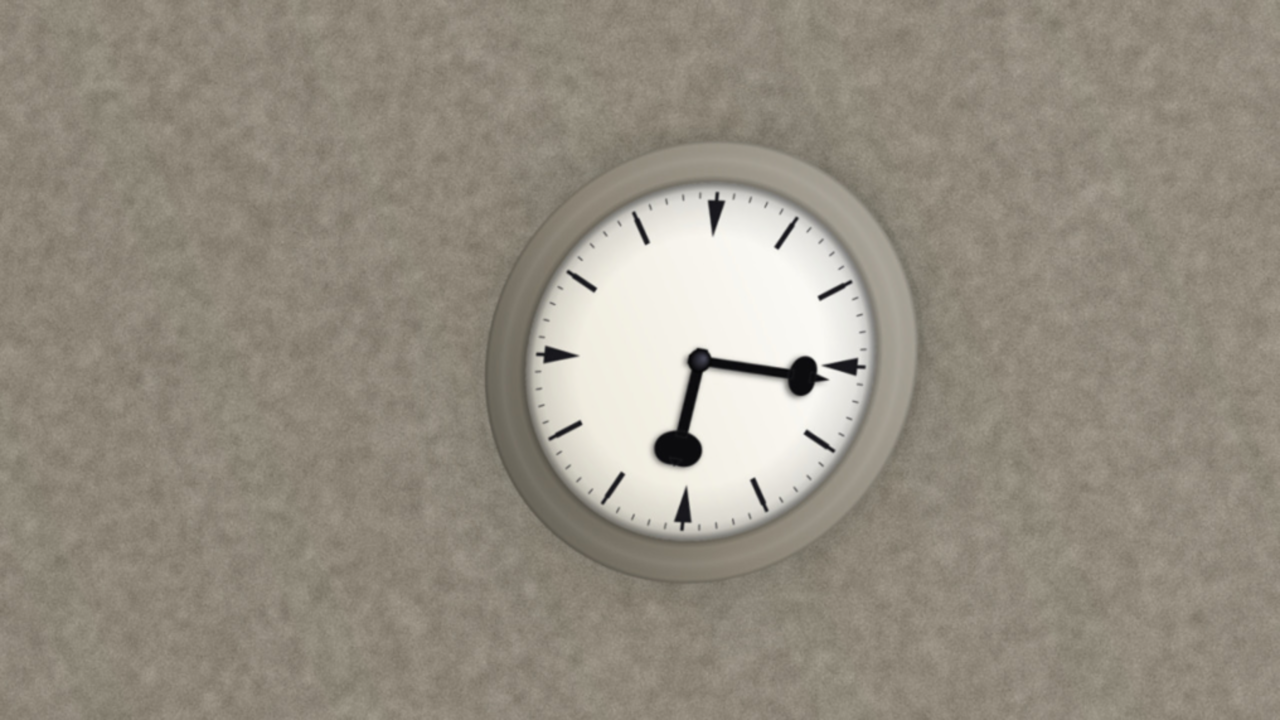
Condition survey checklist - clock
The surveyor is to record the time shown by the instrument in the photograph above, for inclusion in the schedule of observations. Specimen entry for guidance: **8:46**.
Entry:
**6:16**
